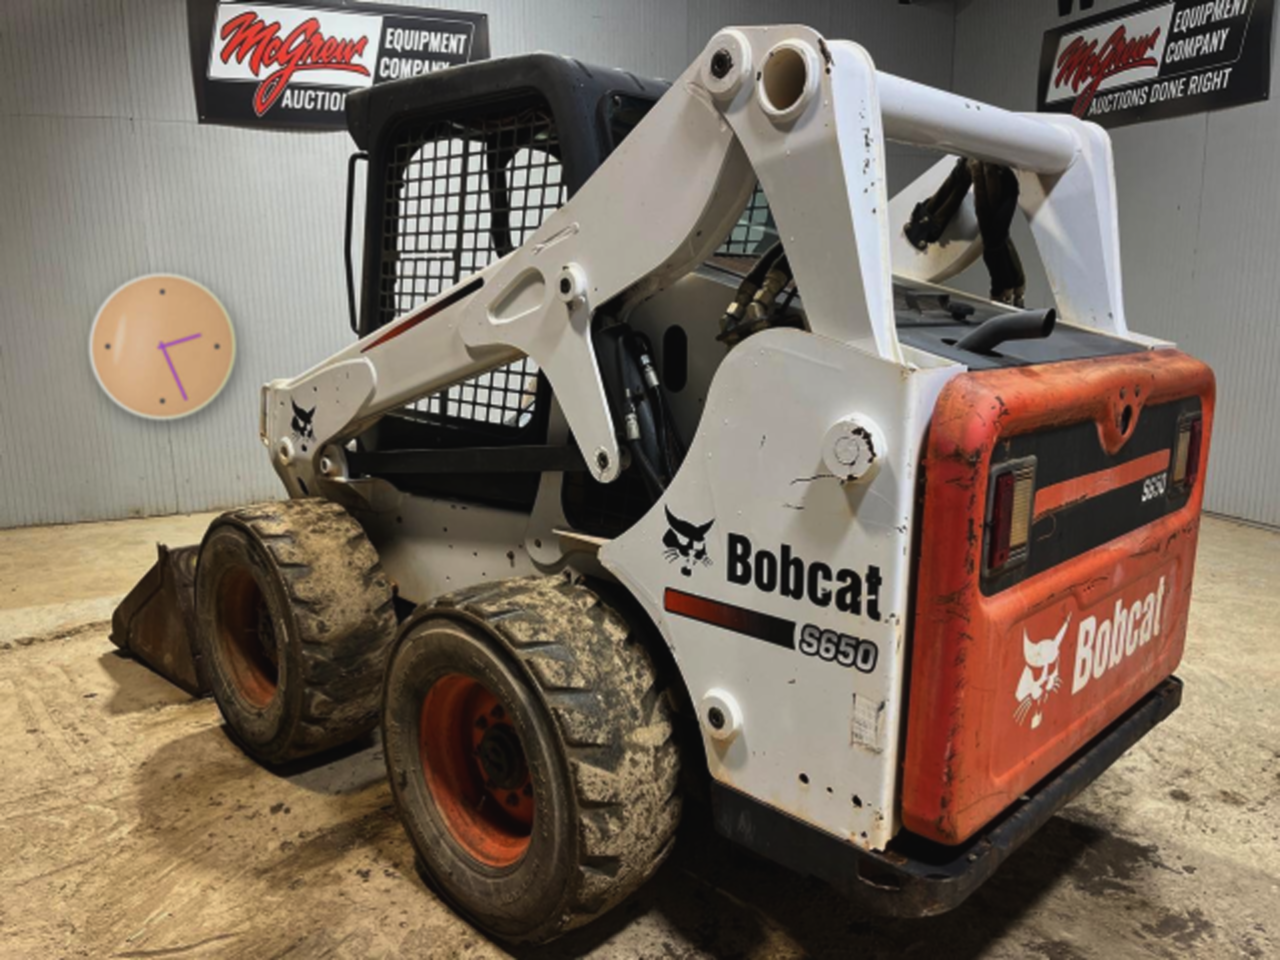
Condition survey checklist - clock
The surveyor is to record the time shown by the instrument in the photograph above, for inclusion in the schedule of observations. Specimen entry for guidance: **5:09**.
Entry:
**2:26**
